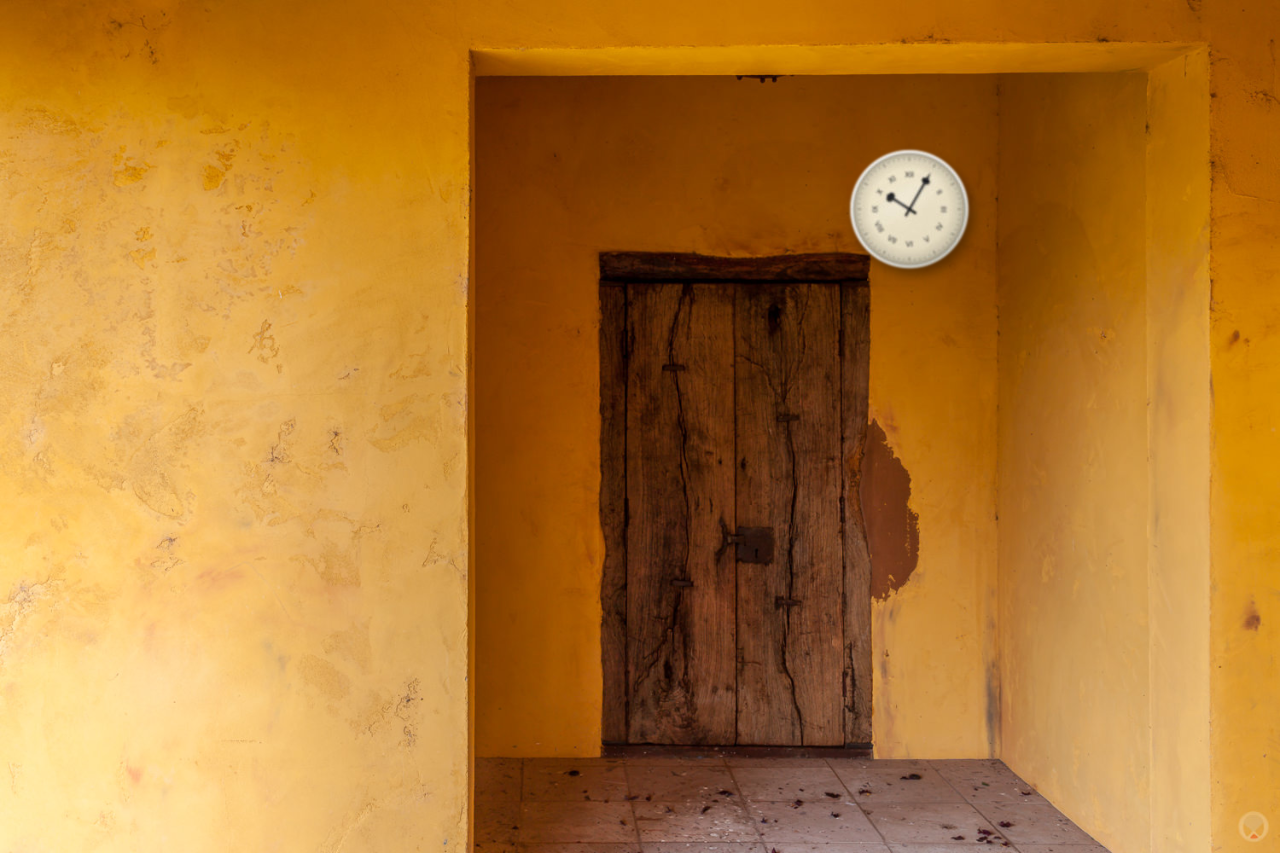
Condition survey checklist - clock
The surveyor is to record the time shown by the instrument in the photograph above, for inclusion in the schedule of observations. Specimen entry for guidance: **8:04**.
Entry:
**10:05**
